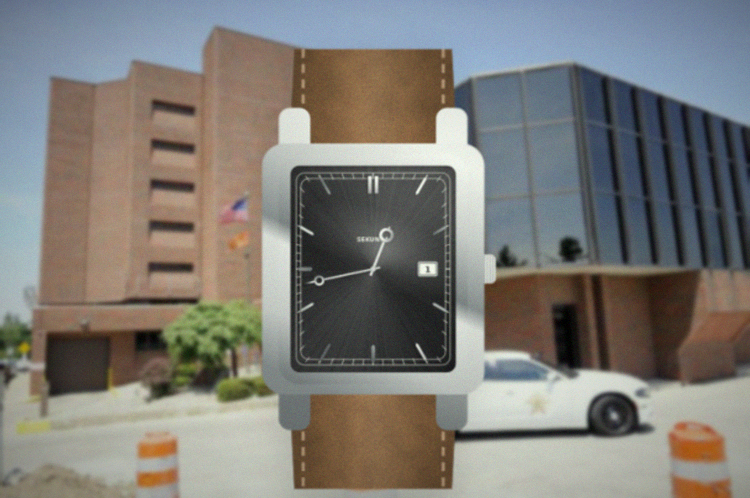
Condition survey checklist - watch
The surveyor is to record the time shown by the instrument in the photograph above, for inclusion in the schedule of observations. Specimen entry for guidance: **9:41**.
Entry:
**12:43**
